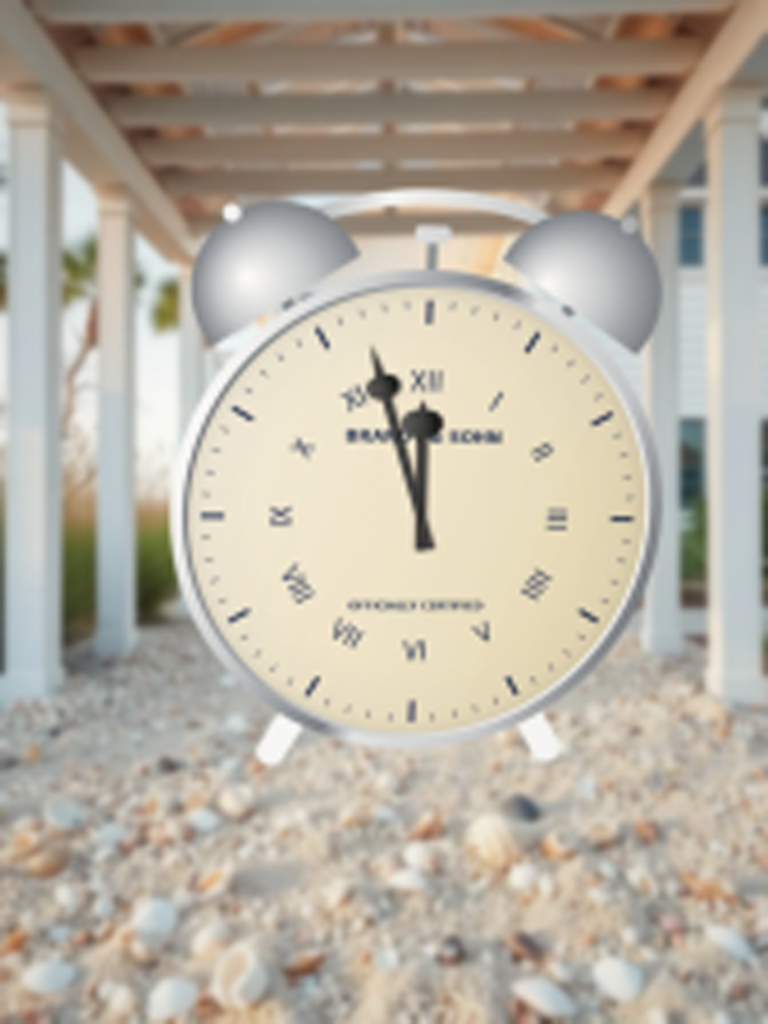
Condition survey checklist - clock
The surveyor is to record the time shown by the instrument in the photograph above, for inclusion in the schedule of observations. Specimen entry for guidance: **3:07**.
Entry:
**11:57**
